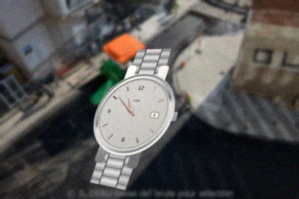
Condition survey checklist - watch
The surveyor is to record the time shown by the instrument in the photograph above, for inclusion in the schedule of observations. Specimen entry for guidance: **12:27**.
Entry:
**10:51**
